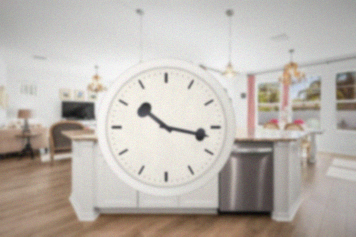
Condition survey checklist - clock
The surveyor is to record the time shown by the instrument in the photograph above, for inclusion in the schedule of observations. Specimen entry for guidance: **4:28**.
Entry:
**10:17**
